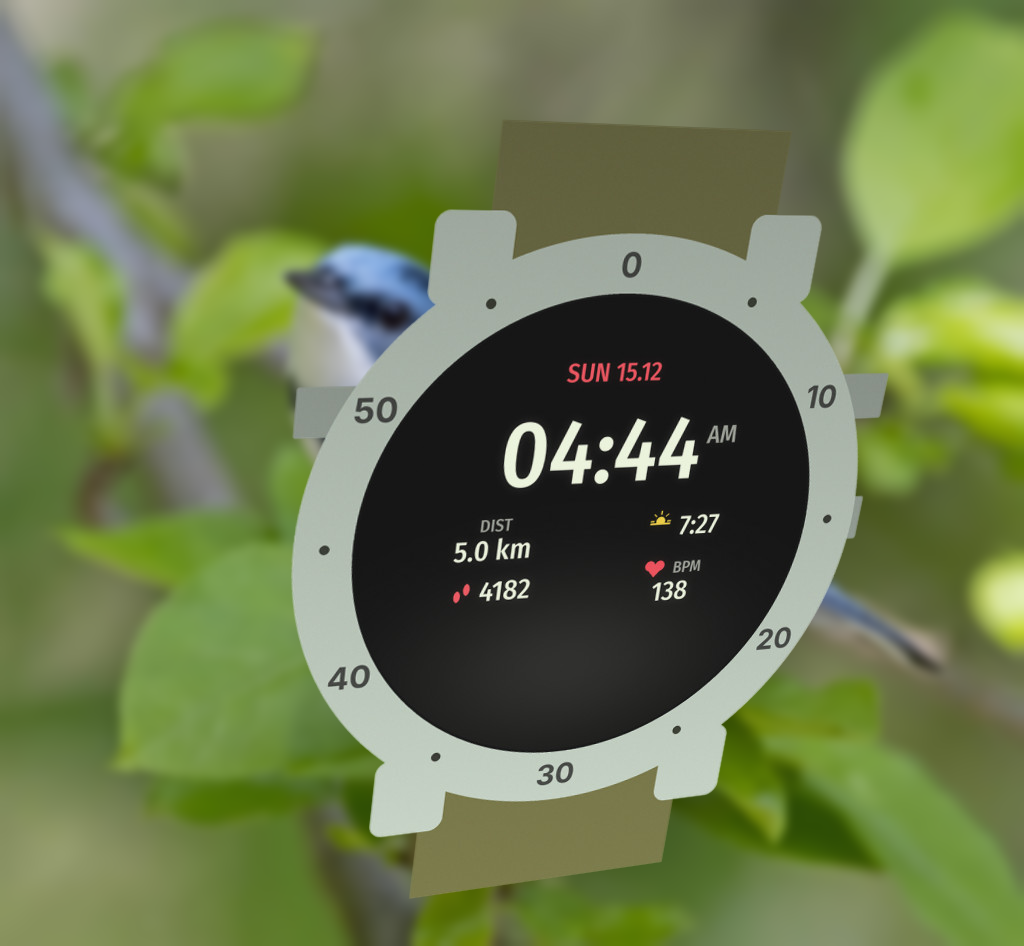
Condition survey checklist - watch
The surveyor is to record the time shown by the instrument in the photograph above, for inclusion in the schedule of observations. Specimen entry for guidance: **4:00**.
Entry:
**4:44**
